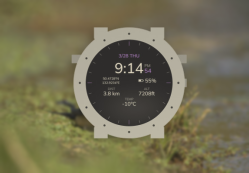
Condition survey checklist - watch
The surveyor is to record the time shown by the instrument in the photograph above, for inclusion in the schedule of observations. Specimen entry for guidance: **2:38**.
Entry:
**9:14**
